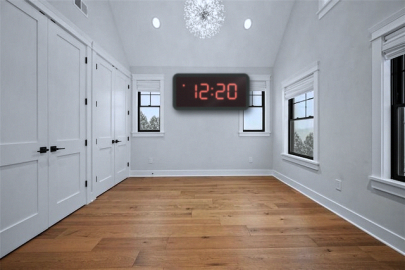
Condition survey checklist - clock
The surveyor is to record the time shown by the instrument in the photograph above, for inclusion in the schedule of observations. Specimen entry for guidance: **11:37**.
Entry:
**12:20**
